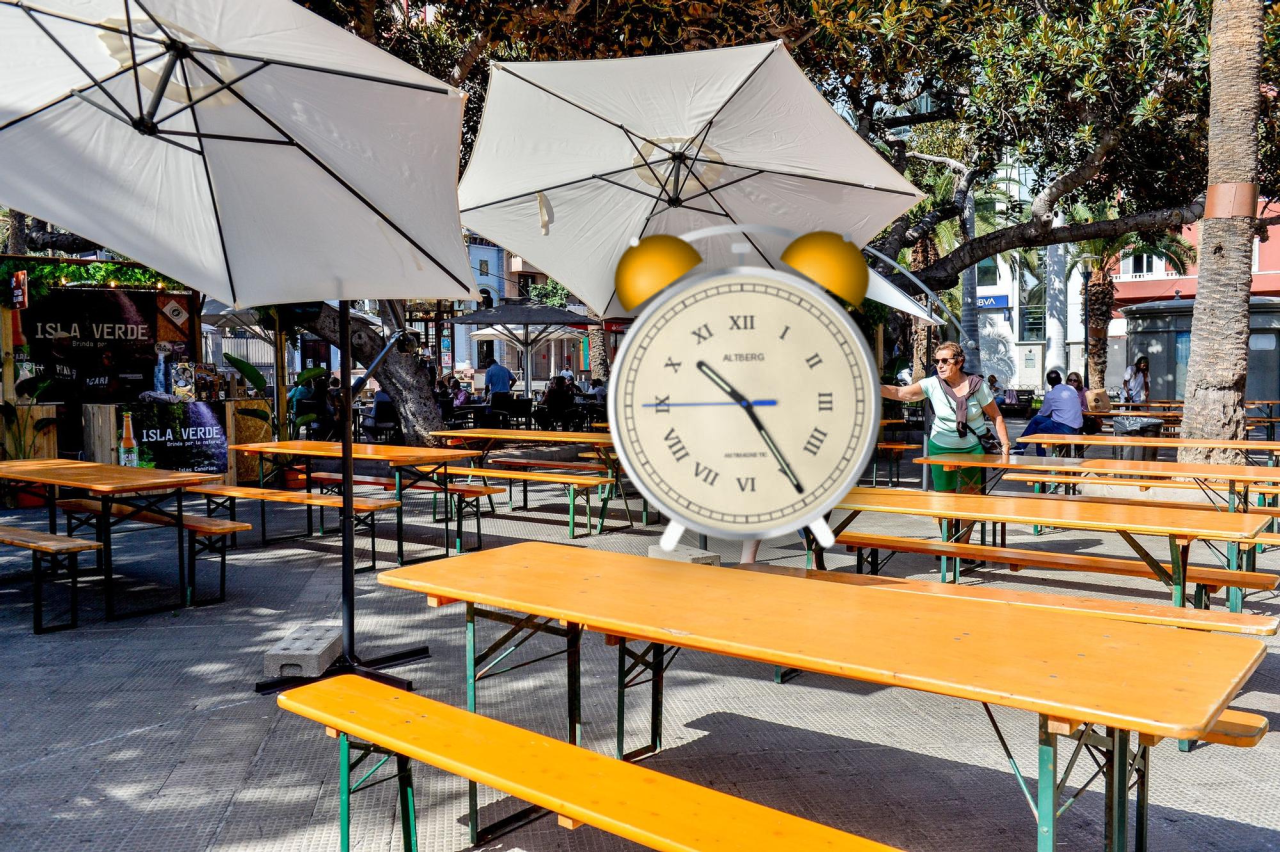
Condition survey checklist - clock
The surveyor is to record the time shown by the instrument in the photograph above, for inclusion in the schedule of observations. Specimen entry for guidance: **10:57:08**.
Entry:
**10:24:45**
